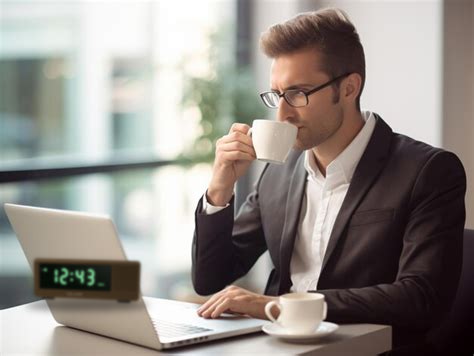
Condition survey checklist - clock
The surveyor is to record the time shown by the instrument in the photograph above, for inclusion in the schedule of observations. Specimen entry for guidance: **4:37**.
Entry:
**12:43**
